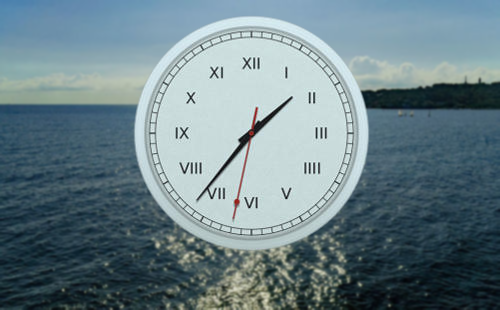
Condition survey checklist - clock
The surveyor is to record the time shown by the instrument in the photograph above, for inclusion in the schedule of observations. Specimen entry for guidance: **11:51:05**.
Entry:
**1:36:32**
